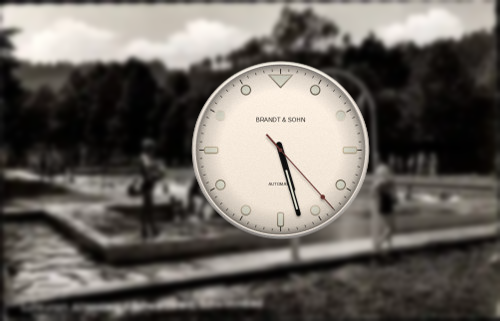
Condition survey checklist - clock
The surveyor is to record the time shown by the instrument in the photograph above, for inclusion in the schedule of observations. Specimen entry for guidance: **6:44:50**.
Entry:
**5:27:23**
